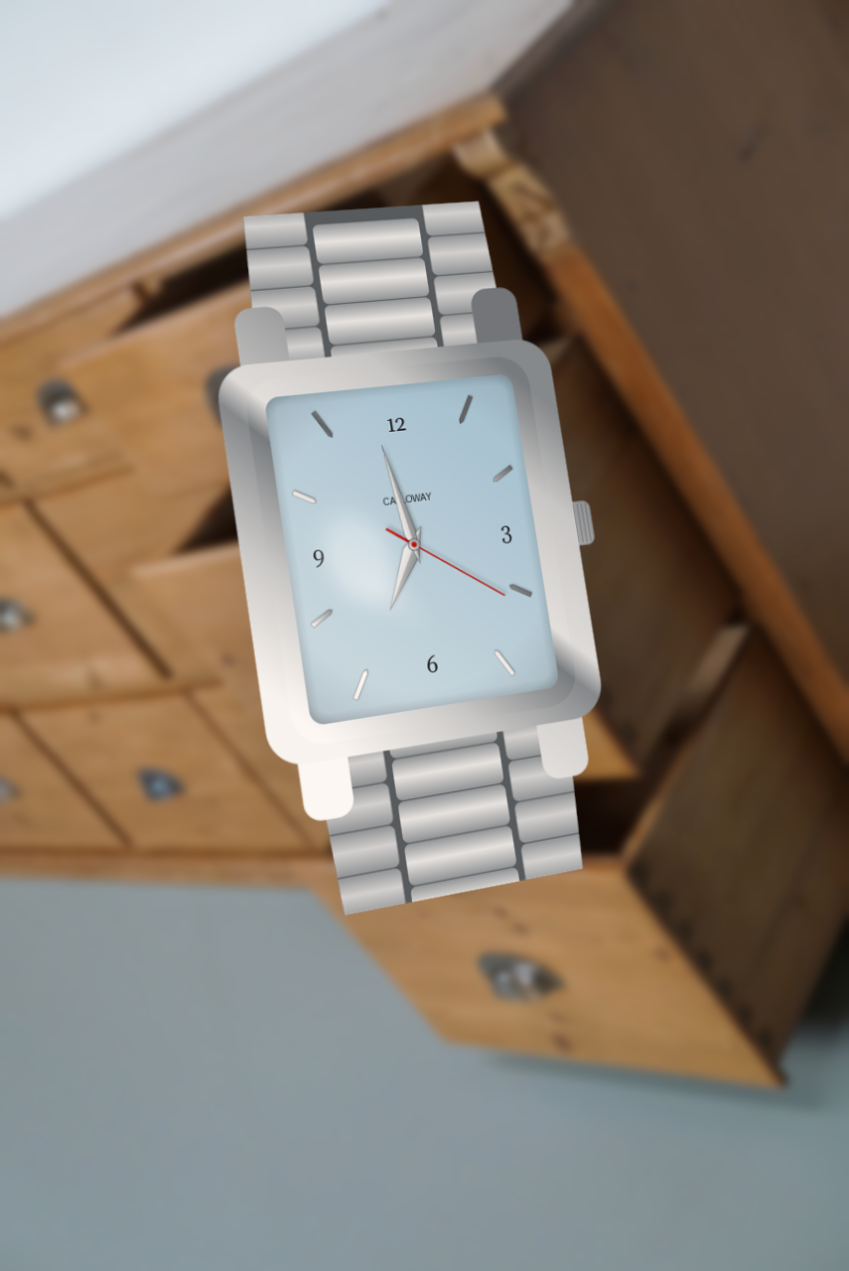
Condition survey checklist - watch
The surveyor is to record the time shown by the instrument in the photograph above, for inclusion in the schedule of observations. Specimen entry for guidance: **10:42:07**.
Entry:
**6:58:21**
